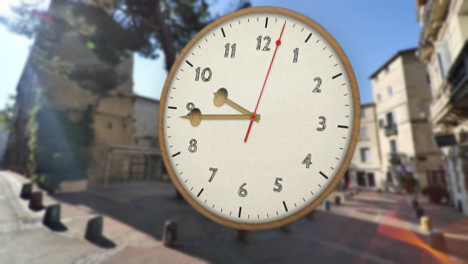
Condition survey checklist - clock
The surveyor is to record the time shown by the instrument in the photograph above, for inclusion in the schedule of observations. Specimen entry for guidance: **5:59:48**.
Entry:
**9:44:02**
